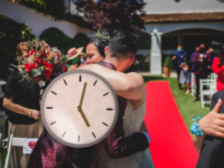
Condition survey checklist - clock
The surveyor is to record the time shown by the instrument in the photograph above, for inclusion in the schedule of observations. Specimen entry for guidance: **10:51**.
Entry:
**5:02**
